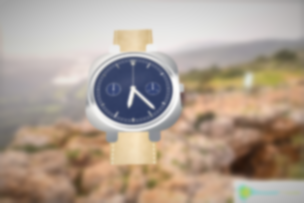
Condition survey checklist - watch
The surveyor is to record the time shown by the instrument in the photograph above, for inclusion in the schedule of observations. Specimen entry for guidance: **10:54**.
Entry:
**6:23**
